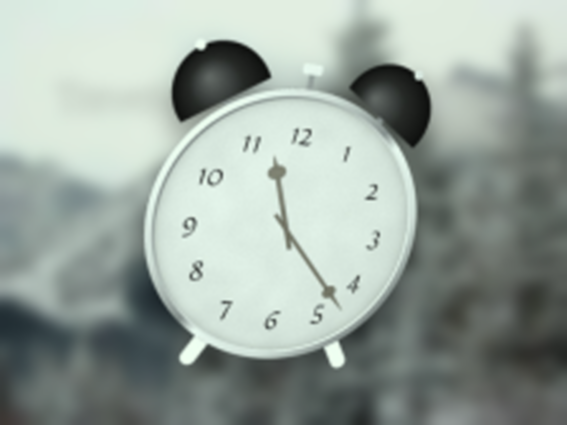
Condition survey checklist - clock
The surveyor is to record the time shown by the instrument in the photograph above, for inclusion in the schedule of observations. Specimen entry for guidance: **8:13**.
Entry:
**11:23**
